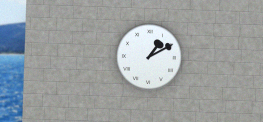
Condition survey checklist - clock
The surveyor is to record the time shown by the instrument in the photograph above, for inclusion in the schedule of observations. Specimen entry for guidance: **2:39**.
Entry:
**1:10**
